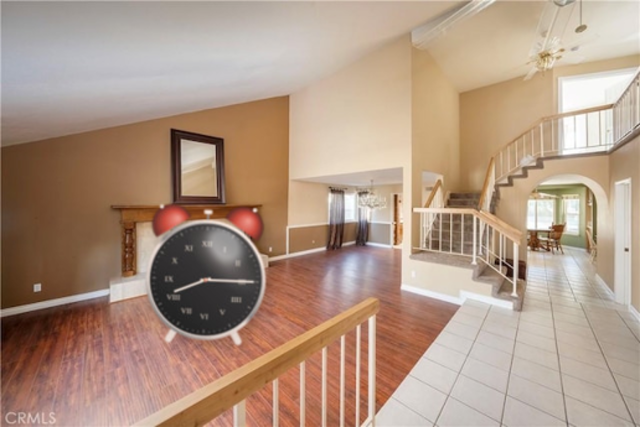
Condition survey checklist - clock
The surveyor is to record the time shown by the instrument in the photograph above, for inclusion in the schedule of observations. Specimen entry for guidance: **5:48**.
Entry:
**8:15**
